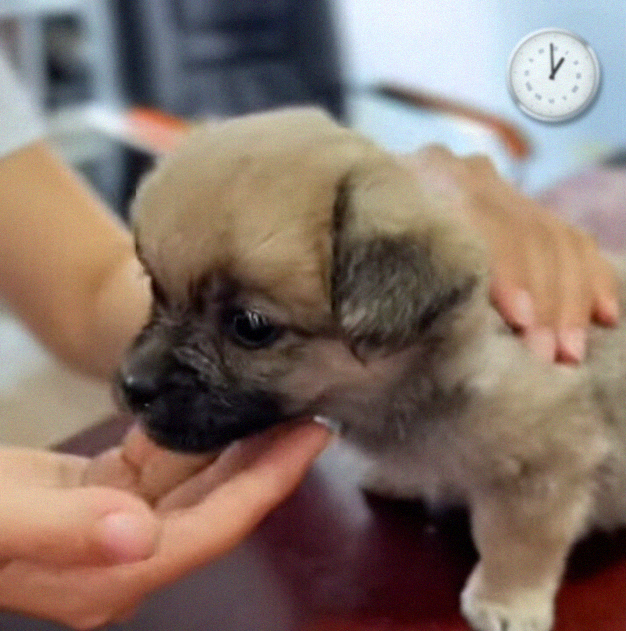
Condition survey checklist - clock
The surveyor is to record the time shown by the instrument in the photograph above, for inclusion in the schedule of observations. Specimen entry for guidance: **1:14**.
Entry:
**12:59**
